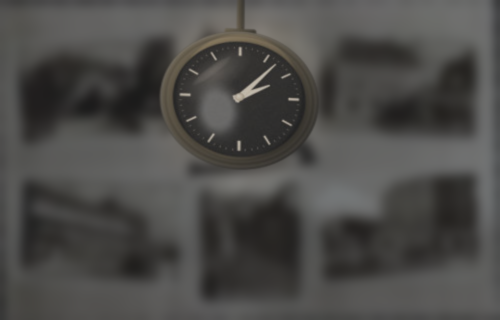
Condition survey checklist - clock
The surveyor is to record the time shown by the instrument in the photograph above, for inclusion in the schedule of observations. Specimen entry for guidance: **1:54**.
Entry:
**2:07**
